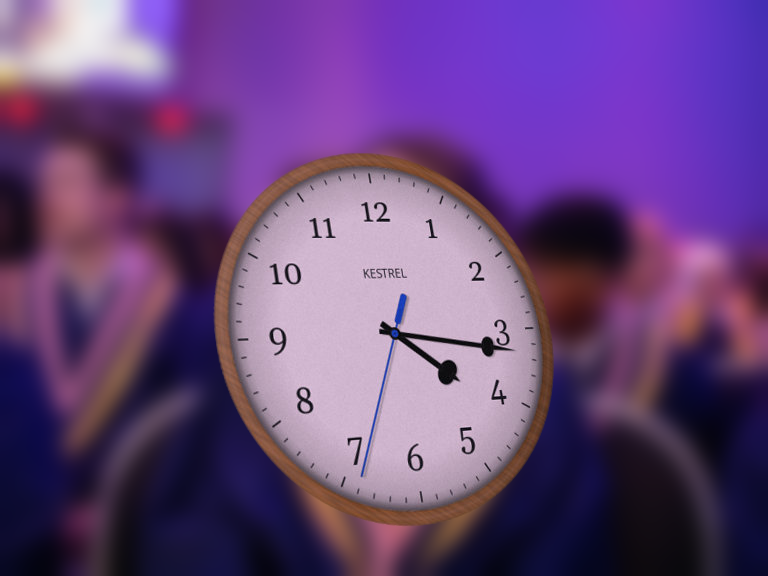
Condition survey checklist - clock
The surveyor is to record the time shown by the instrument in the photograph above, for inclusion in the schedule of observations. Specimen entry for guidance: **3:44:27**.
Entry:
**4:16:34**
